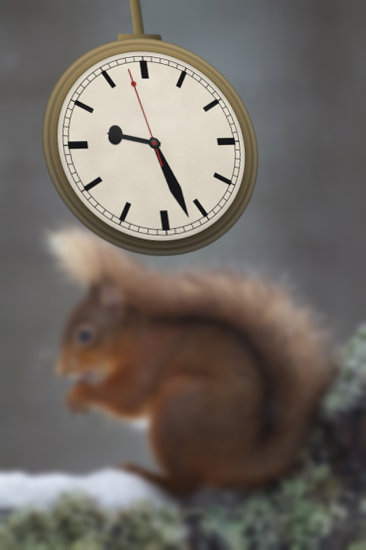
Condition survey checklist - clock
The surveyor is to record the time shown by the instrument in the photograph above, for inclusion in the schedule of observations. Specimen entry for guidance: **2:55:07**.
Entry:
**9:26:58**
